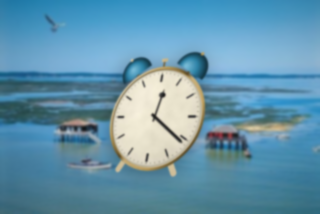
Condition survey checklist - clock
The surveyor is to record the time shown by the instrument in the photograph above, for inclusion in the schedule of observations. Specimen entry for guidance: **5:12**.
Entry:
**12:21**
